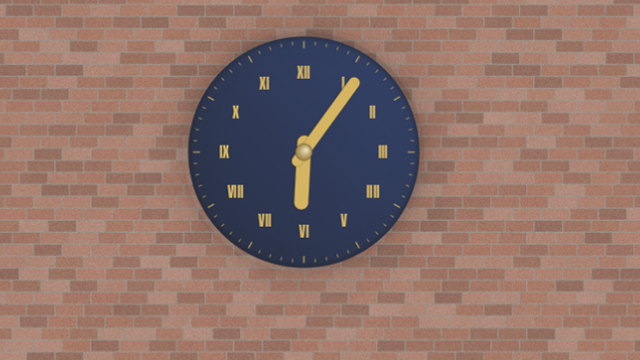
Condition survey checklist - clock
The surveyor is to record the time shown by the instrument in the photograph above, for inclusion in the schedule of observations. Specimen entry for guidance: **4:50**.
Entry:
**6:06**
